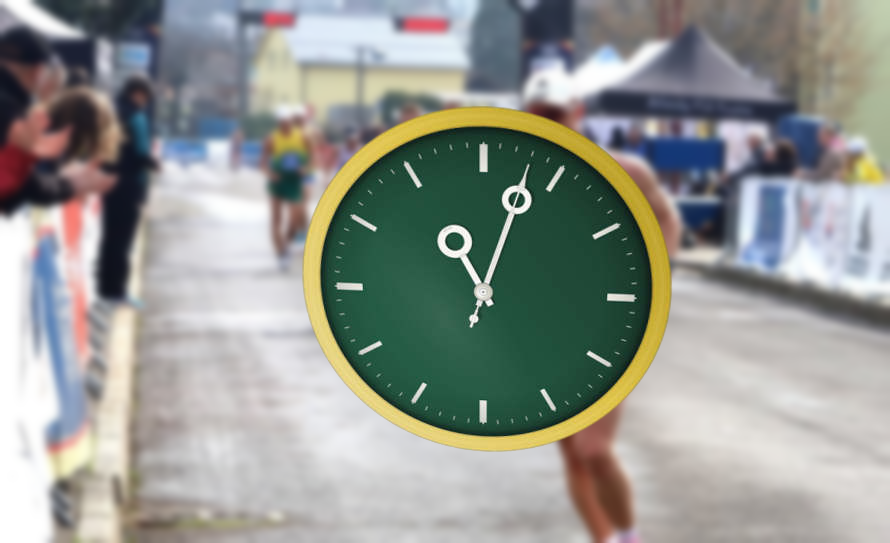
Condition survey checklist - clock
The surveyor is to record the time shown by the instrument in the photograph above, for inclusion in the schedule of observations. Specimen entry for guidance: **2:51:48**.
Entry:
**11:03:03**
